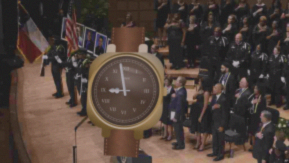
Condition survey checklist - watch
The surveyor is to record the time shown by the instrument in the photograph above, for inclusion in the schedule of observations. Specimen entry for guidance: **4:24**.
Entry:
**8:58**
